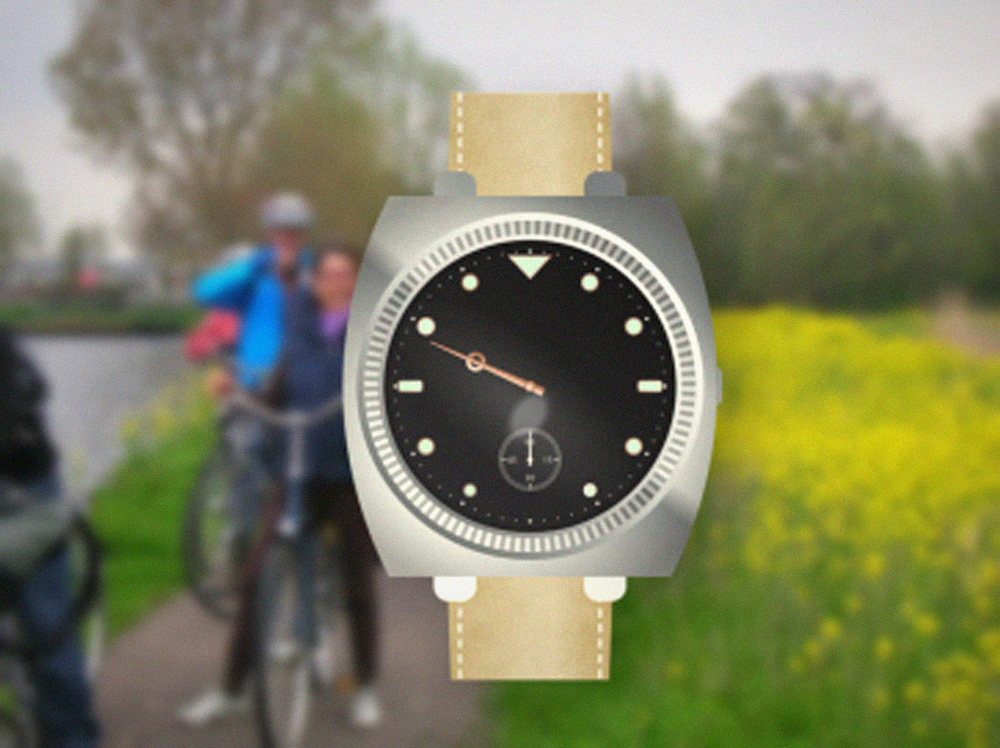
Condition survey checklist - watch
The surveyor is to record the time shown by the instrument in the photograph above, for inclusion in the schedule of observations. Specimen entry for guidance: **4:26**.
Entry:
**9:49**
